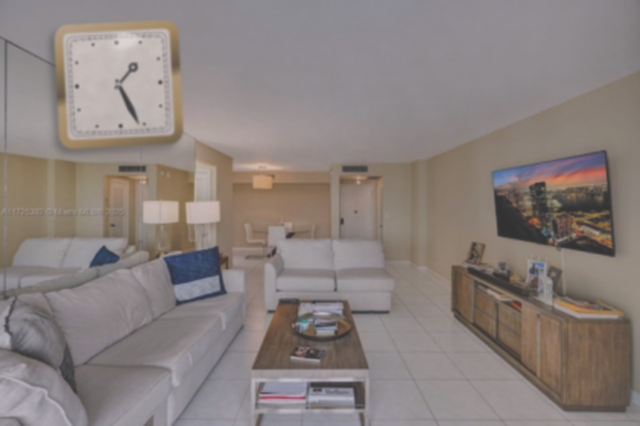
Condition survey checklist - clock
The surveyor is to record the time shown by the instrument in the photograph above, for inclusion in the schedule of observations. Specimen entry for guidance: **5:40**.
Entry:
**1:26**
